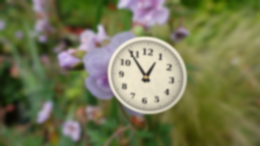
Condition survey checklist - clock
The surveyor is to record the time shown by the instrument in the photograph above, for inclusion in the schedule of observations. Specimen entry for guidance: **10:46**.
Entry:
**12:54**
